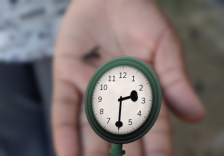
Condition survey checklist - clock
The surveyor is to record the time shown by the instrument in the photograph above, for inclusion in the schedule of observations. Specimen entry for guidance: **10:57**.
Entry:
**2:30**
